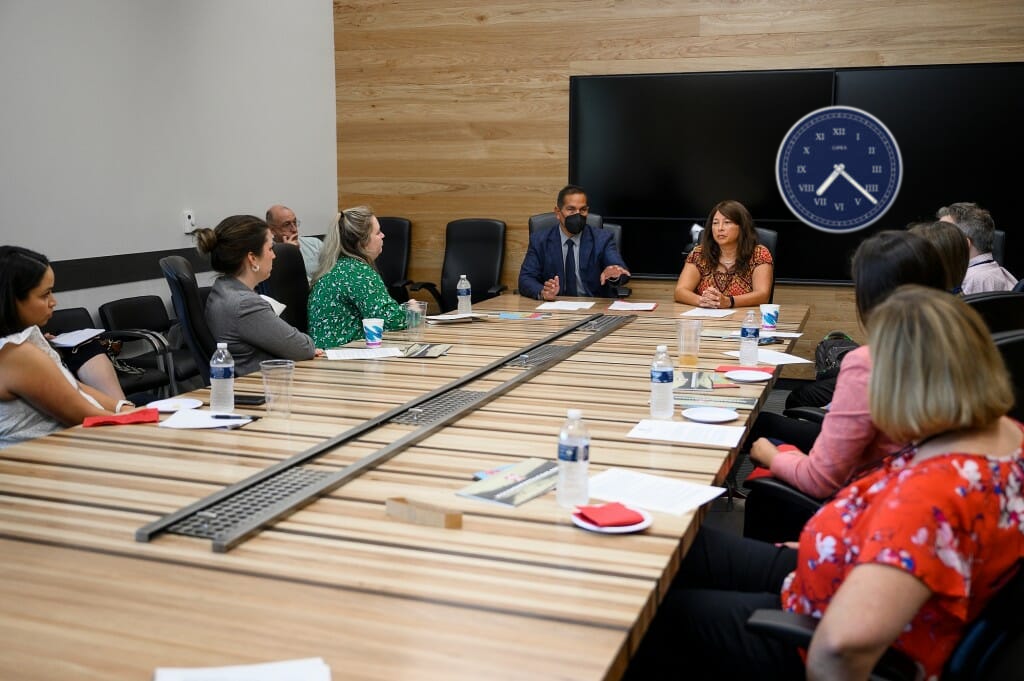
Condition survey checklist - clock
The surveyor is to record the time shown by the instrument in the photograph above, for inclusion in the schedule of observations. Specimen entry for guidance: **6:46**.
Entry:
**7:22**
